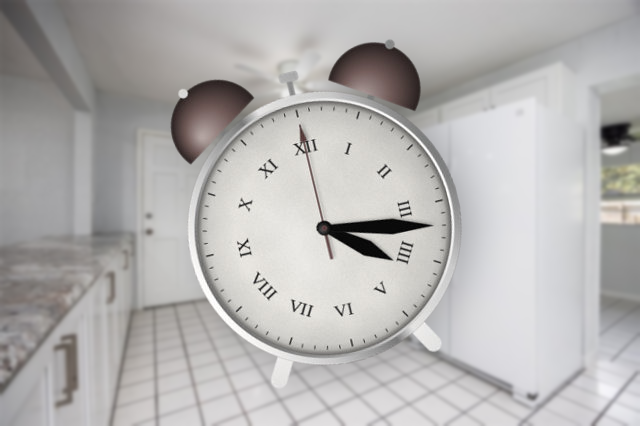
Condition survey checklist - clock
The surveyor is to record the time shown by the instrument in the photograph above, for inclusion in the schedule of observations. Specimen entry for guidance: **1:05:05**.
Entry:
**4:17:00**
